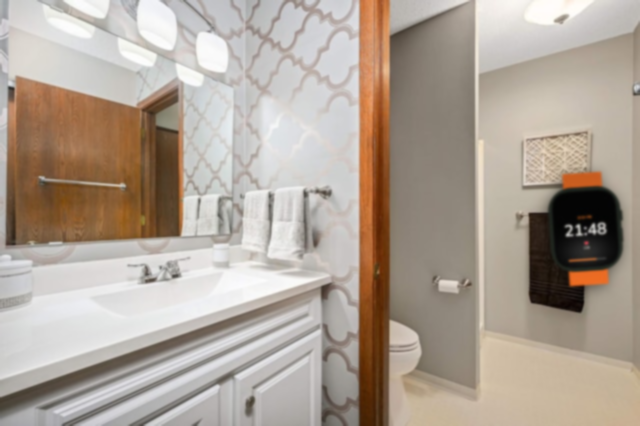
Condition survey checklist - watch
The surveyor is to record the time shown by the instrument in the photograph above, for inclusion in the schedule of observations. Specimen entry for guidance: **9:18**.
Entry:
**21:48**
